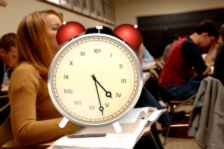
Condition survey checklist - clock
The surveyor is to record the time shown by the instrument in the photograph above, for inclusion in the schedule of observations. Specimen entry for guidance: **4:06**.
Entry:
**4:27**
